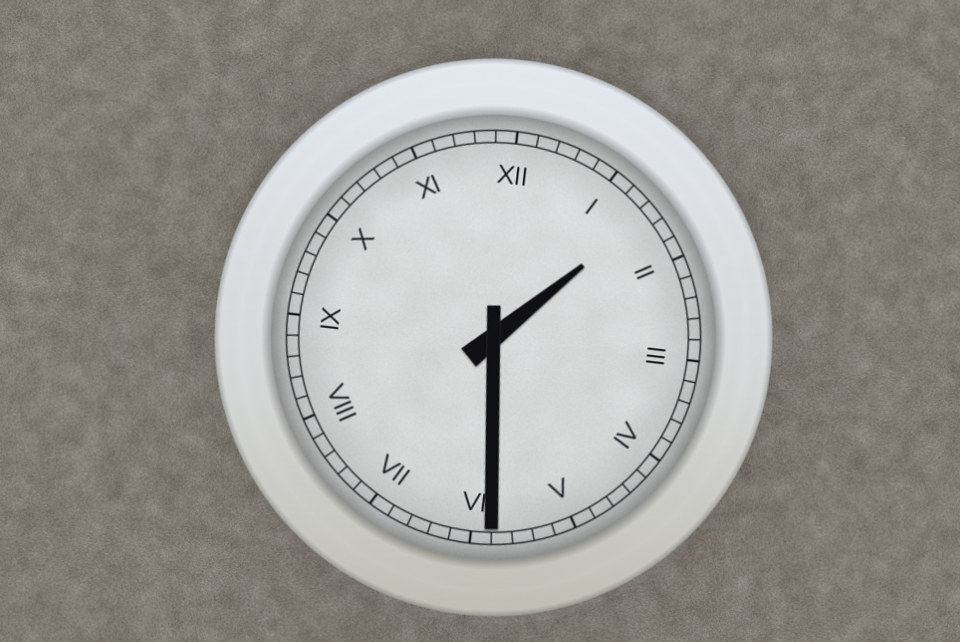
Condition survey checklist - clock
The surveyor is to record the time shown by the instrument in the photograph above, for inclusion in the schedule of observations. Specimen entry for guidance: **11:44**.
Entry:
**1:29**
